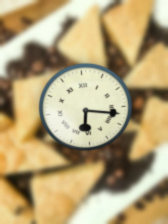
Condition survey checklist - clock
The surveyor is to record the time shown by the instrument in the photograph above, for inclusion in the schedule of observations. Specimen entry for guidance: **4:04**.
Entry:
**6:17**
